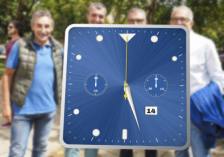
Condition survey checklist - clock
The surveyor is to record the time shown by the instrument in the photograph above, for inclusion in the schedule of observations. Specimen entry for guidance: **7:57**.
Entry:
**5:27**
